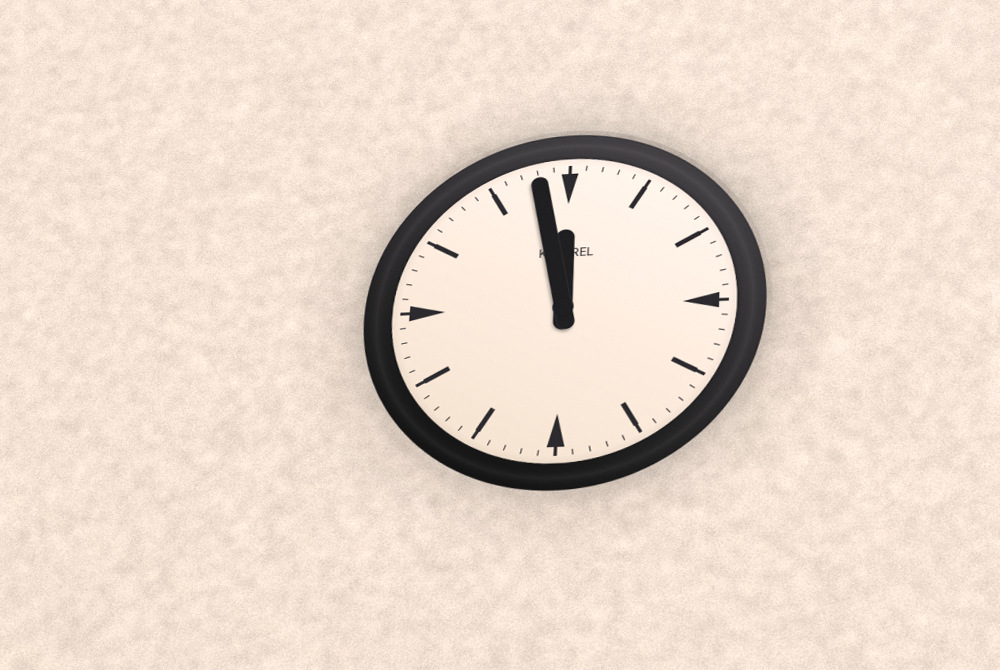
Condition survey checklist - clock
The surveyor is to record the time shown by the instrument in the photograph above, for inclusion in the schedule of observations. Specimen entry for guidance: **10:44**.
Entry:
**11:58**
